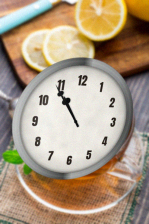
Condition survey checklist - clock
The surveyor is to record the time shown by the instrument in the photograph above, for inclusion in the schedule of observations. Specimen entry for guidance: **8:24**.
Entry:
**10:54**
